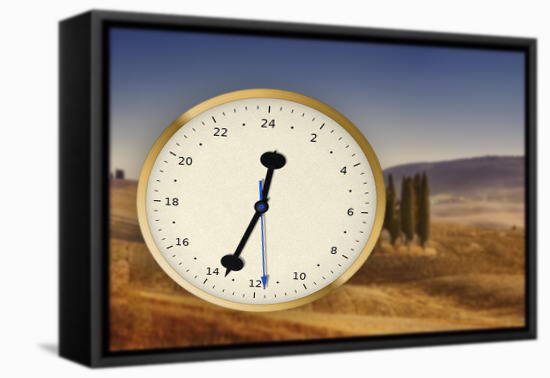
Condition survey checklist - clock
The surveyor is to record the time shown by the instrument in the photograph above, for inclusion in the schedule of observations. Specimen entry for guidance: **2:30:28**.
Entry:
**0:33:29**
